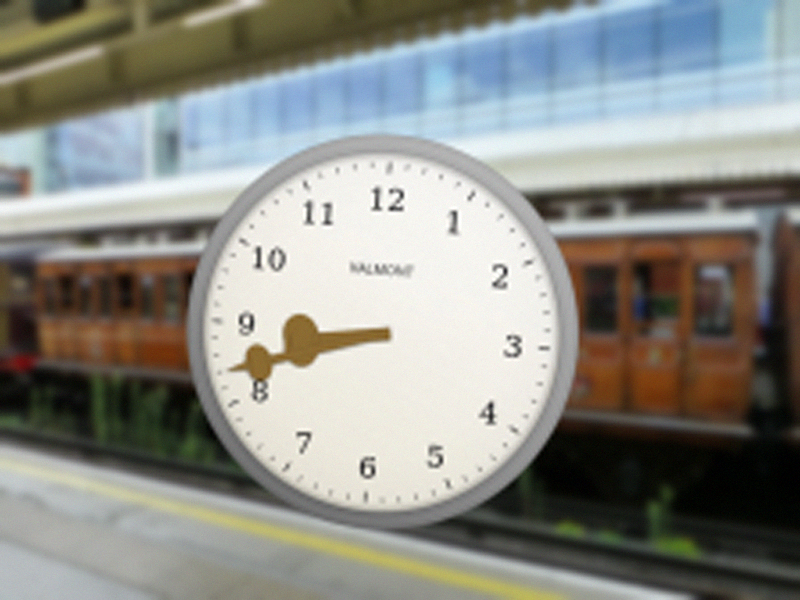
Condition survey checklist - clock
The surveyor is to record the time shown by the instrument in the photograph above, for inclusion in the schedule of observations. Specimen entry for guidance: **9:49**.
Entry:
**8:42**
